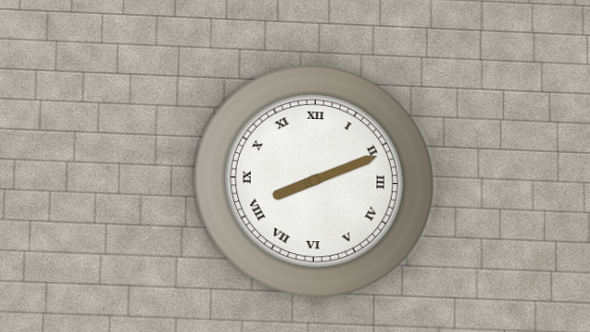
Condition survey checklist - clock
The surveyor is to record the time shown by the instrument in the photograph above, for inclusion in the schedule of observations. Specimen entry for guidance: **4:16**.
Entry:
**8:11**
